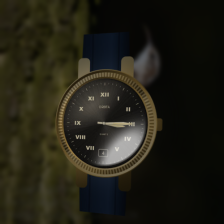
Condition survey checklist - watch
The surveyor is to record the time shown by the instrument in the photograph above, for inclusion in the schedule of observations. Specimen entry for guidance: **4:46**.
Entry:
**3:15**
